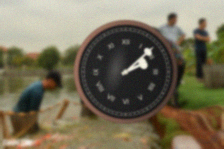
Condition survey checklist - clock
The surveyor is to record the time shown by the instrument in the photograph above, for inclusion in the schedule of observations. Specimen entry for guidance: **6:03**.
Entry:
**2:08**
